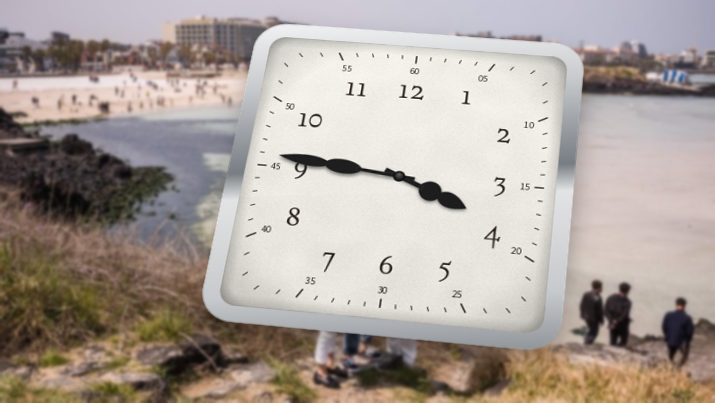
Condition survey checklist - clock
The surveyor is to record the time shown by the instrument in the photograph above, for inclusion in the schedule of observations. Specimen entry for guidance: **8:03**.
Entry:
**3:46**
